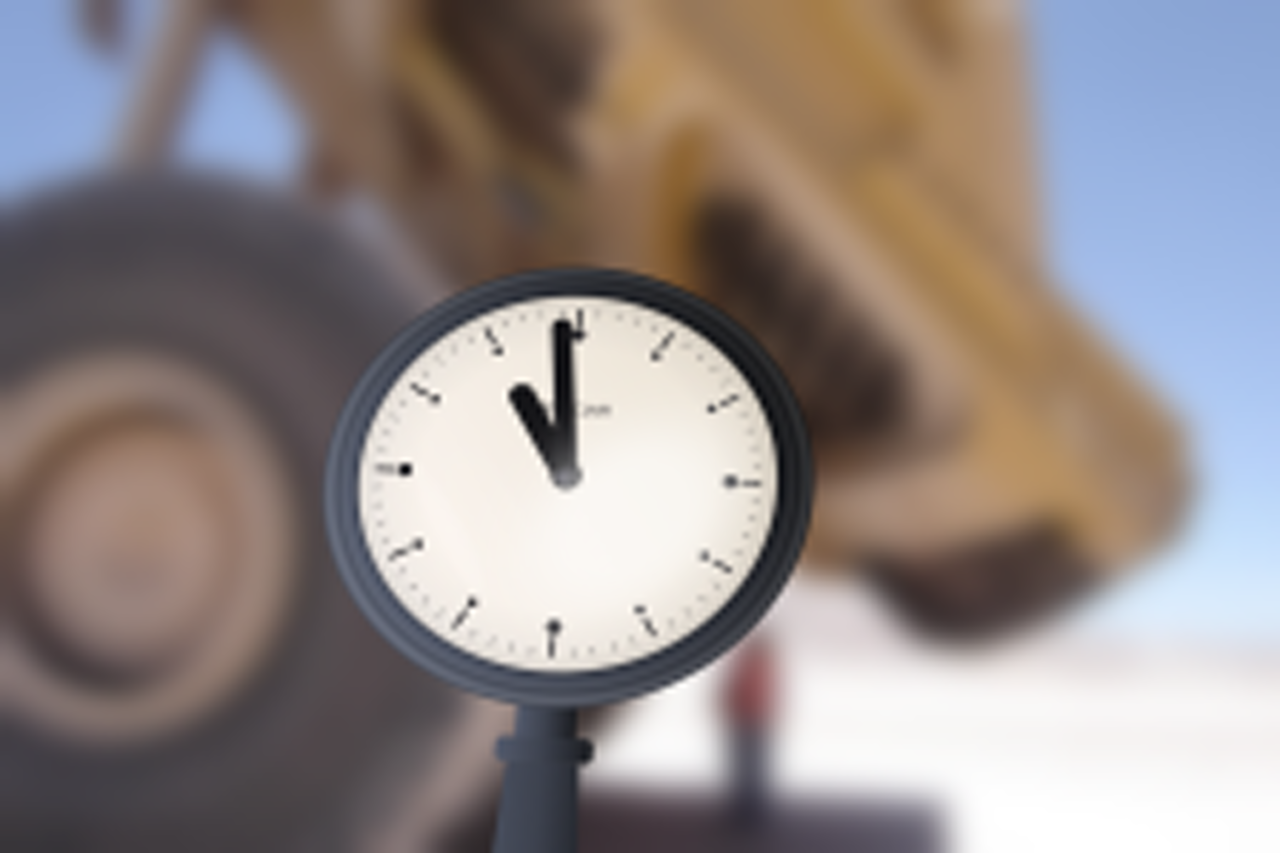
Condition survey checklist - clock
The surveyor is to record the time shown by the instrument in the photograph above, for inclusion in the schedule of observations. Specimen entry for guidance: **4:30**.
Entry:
**10:59**
